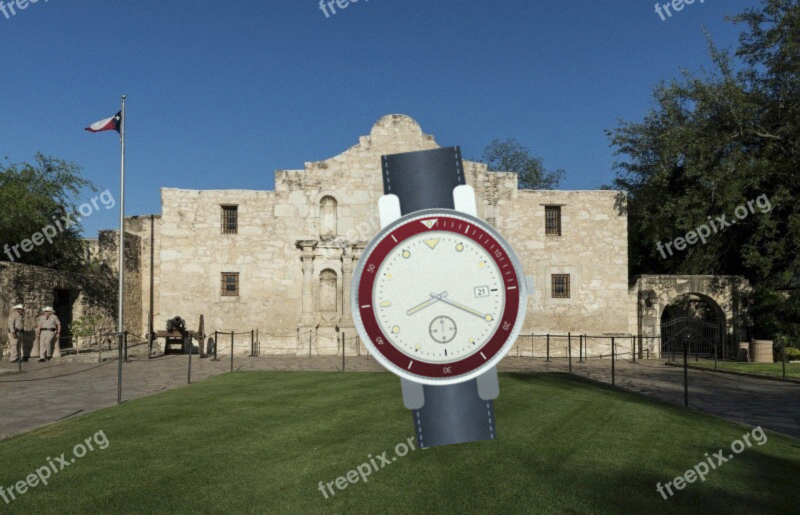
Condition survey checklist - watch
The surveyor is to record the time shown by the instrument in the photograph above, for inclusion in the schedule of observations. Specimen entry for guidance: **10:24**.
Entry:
**8:20**
